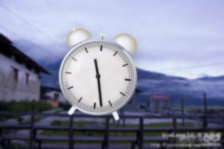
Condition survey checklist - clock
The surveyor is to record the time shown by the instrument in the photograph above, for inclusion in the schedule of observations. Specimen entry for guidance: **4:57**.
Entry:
**11:28**
